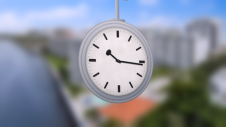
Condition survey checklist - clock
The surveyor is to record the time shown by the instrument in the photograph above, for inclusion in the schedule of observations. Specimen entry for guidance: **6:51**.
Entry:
**10:16**
